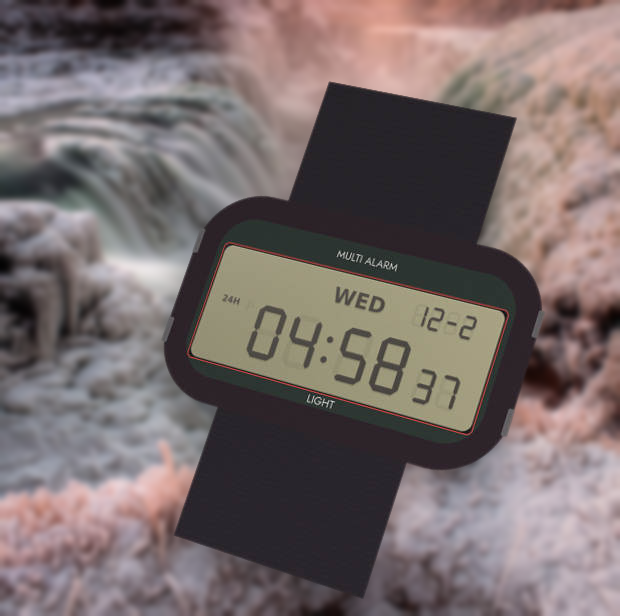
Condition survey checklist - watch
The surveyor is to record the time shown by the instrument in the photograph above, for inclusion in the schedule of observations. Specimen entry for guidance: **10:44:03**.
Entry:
**4:58:37**
